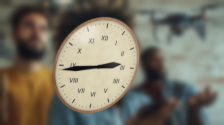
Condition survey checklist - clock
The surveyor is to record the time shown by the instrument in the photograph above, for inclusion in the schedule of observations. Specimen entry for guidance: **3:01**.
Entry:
**2:44**
